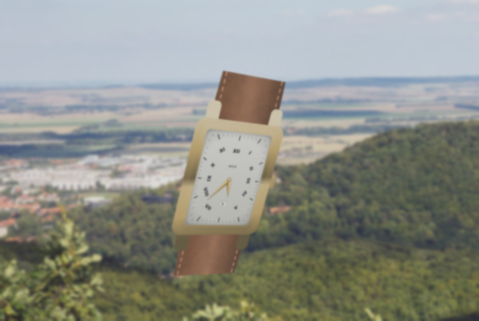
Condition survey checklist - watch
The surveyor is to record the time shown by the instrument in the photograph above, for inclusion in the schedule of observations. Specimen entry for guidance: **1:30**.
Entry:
**5:37**
